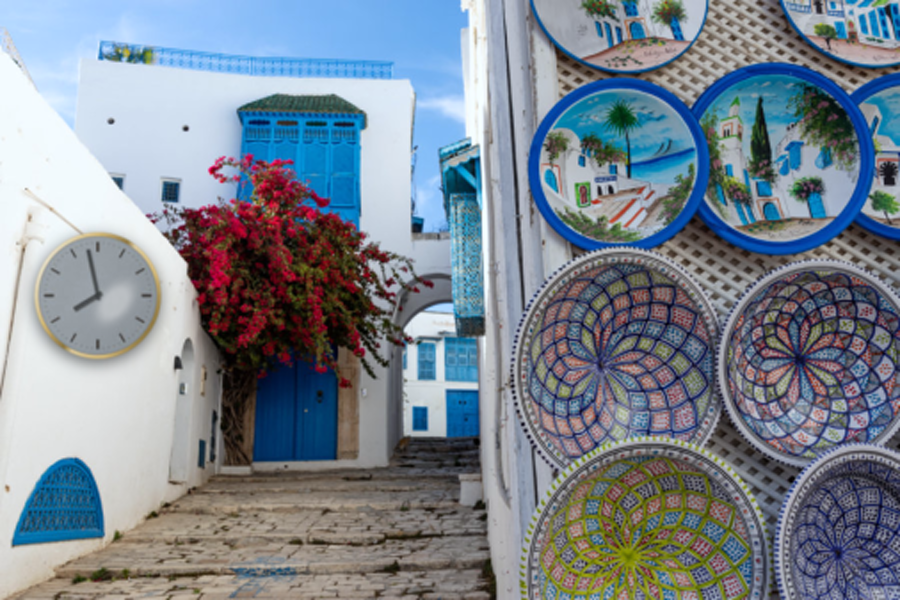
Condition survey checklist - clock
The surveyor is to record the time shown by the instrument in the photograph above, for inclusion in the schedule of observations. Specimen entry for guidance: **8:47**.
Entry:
**7:58**
